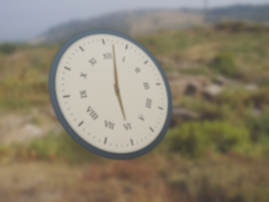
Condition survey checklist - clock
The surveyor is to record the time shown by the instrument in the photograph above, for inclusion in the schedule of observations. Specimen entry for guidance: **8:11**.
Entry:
**6:02**
